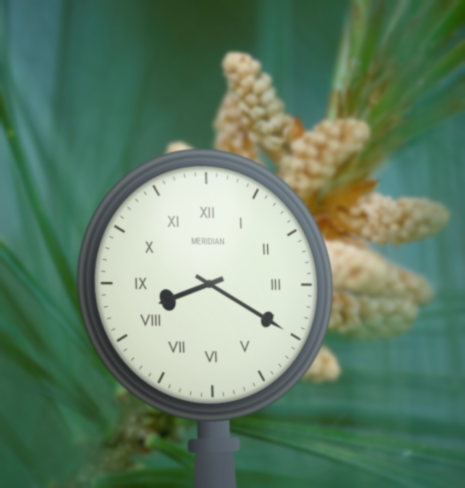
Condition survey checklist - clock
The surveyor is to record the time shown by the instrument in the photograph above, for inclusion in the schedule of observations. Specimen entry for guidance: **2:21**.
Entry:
**8:20**
